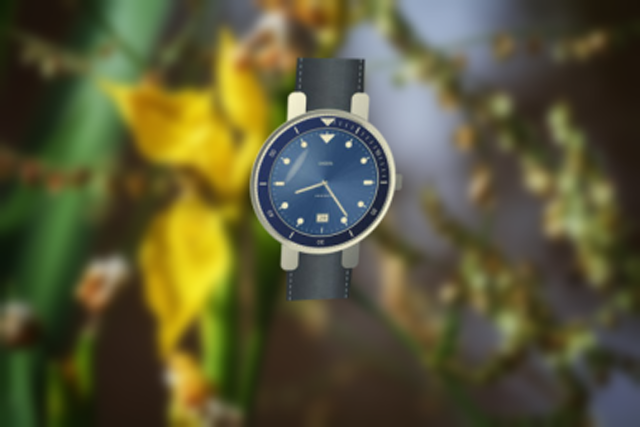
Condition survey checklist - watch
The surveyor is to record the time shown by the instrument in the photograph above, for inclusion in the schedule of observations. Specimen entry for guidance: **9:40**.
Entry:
**8:24**
